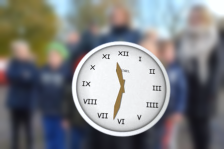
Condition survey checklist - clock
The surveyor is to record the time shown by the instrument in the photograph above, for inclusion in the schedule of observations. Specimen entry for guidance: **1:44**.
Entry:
**11:32**
